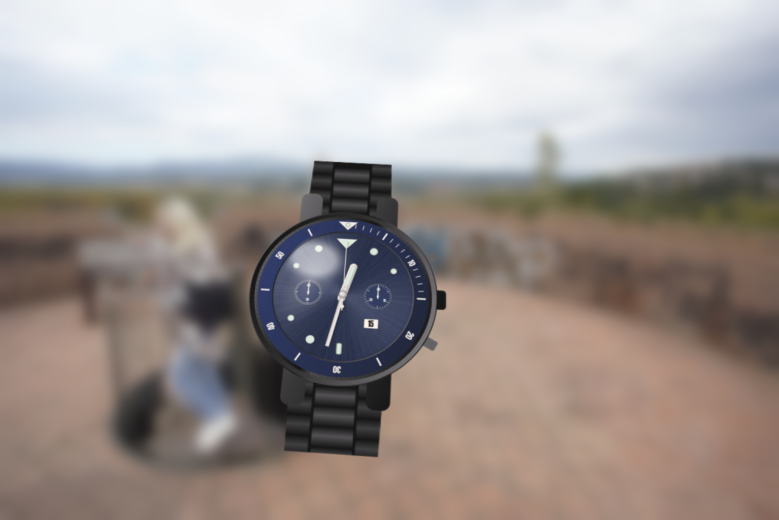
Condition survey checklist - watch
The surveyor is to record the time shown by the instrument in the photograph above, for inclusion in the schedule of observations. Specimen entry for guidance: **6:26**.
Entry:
**12:32**
